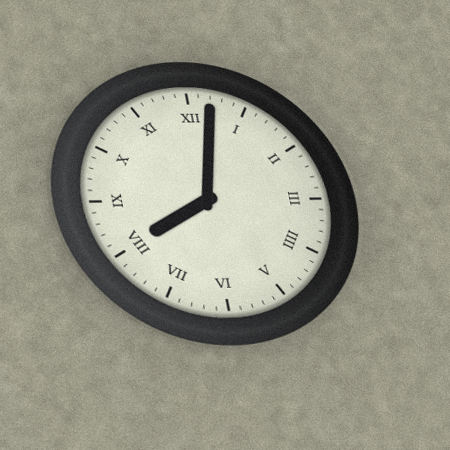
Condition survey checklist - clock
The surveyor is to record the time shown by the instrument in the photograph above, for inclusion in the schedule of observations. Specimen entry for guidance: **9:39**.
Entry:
**8:02**
